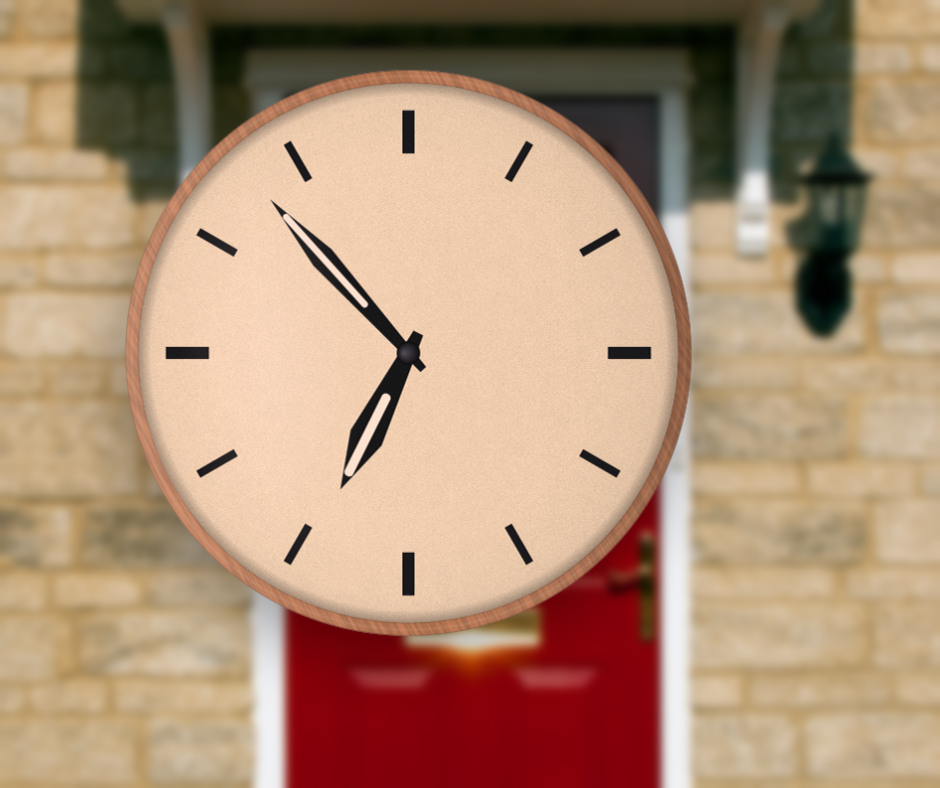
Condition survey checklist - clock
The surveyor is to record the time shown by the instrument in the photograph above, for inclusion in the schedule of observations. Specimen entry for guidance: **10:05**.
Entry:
**6:53**
